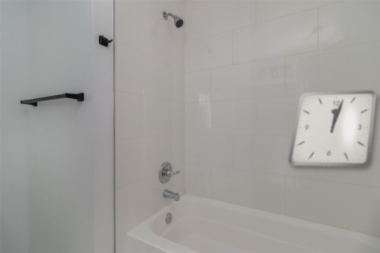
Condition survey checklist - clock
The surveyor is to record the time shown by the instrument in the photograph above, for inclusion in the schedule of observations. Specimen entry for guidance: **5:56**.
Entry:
**12:02**
